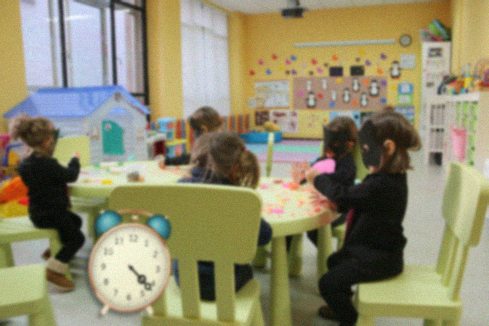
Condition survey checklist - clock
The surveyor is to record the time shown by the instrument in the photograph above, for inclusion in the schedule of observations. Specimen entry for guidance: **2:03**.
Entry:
**4:22**
